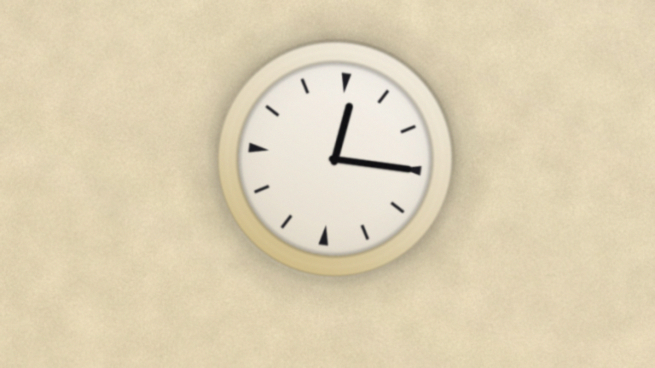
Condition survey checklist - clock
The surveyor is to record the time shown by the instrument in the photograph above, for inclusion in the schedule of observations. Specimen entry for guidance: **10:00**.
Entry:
**12:15**
